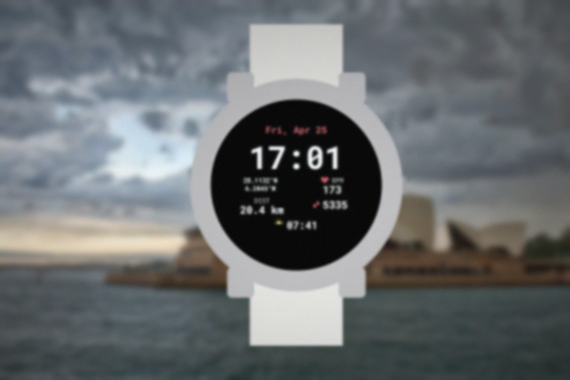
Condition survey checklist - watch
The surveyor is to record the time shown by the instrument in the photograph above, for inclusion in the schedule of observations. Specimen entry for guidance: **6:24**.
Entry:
**17:01**
